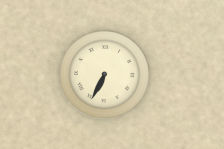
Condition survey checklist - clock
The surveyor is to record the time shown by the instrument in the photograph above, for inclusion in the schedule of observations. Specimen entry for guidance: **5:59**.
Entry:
**6:34**
